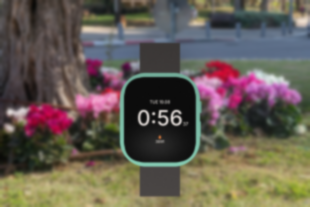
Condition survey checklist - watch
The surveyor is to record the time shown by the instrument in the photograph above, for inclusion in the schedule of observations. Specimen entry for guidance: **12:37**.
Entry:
**0:56**
